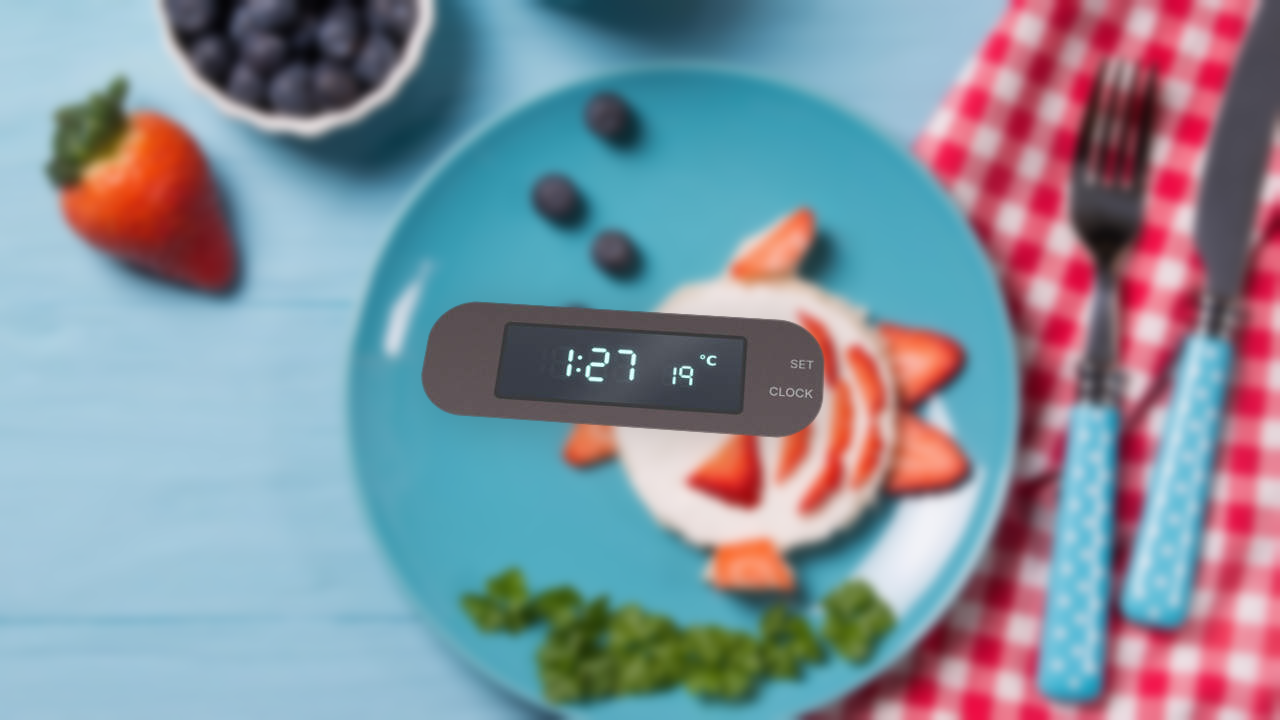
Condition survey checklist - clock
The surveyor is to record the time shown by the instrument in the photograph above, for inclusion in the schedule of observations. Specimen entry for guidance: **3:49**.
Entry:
**1:27**
